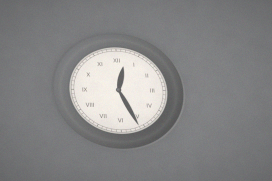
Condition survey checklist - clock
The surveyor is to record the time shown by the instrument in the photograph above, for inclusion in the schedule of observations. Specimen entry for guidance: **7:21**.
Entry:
**12:26**
